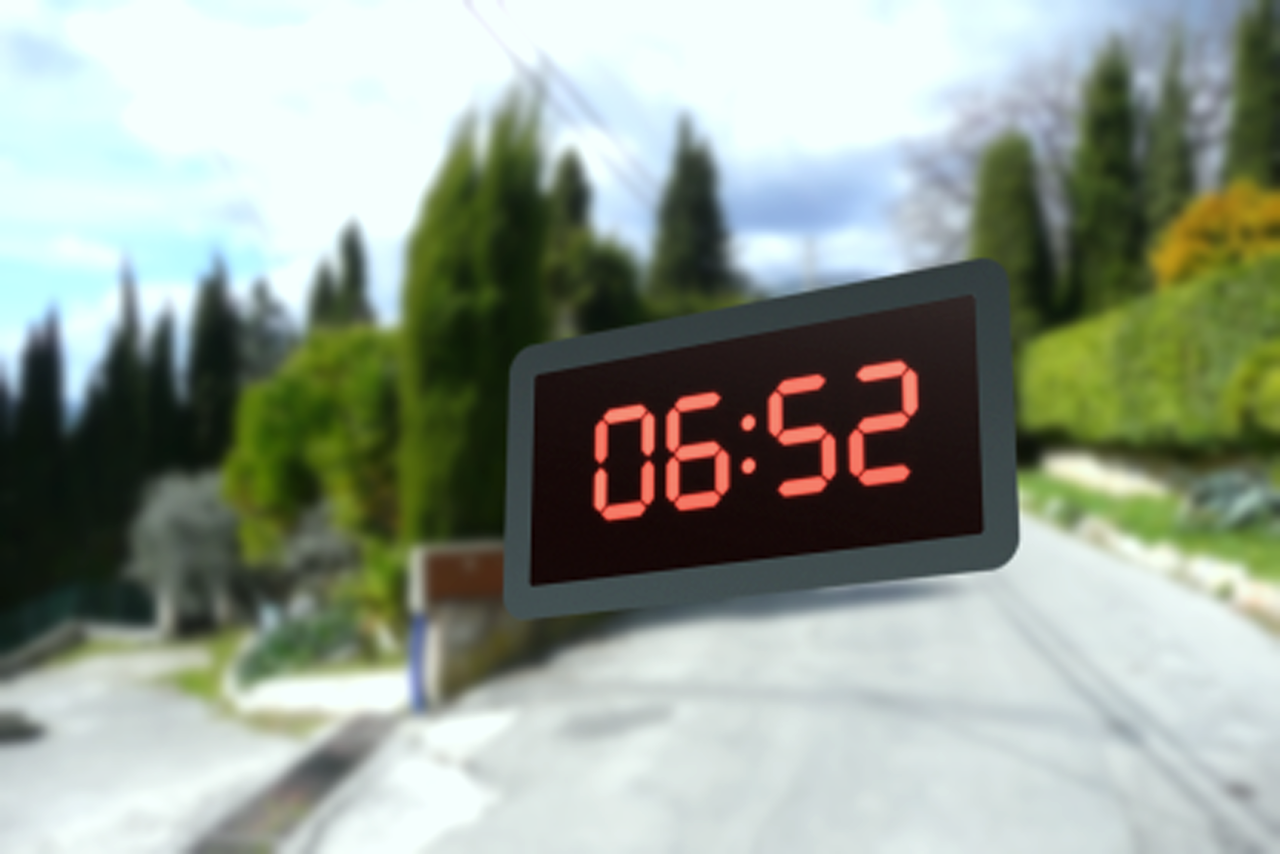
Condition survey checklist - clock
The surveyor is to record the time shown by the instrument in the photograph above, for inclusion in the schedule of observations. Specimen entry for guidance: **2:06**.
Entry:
**6:52**
